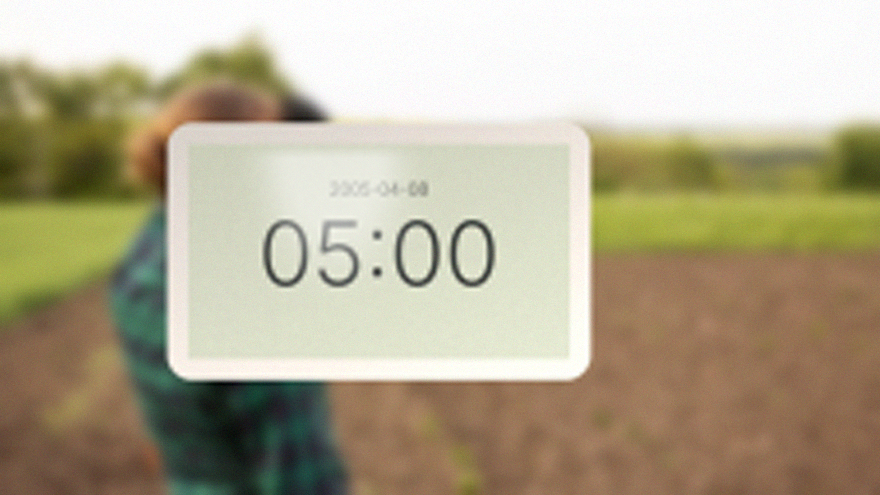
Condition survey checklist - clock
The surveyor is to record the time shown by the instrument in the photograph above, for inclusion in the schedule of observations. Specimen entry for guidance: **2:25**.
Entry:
**5:00**
